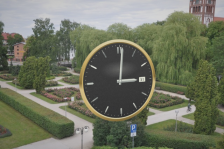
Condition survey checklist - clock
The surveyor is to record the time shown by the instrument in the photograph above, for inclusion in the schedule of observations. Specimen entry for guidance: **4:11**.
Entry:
**3:01**
